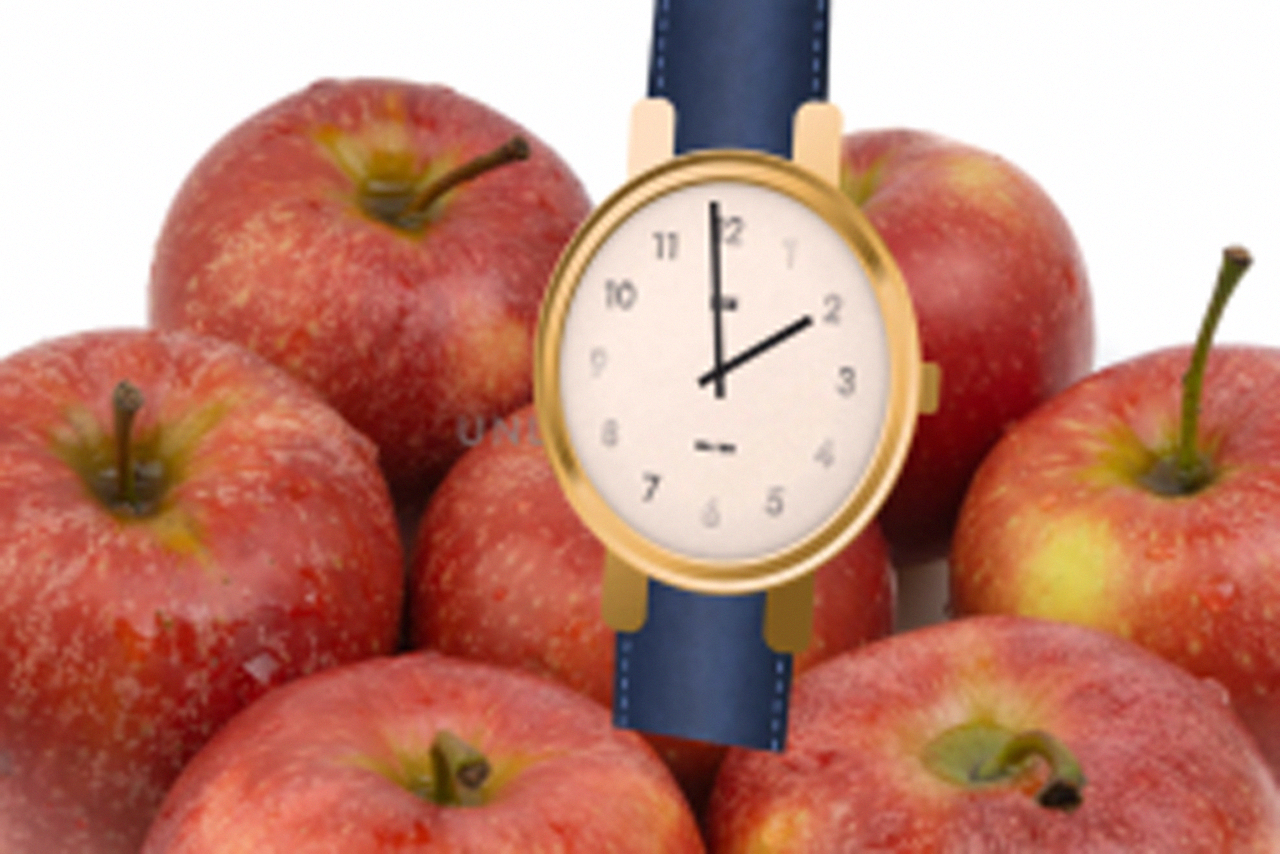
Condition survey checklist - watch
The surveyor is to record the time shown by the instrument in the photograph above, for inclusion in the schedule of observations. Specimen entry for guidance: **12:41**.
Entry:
**1:59**
